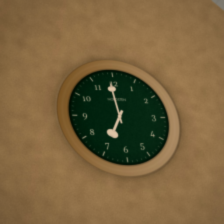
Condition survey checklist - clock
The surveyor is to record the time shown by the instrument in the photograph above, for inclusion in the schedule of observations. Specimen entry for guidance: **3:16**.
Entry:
**6:59**
